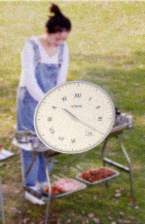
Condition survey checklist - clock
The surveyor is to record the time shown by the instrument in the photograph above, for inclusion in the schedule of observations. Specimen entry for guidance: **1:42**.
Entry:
**10:20**
